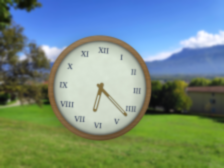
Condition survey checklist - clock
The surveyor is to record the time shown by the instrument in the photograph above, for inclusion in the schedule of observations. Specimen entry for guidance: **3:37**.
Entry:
**6:22**
